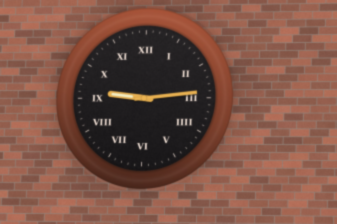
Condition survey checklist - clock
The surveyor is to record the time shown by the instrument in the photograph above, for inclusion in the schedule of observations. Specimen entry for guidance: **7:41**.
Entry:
**9:14**
